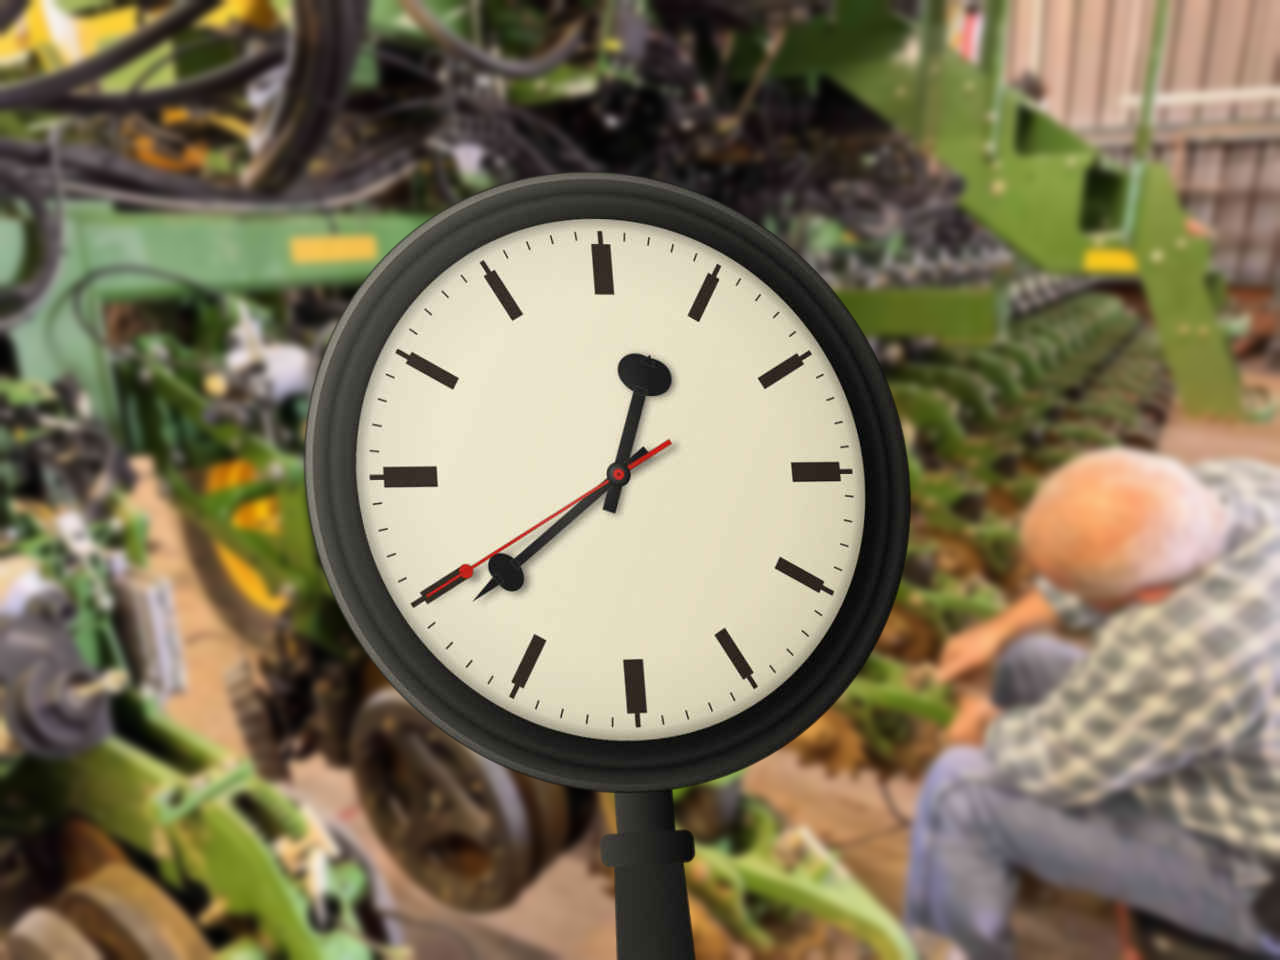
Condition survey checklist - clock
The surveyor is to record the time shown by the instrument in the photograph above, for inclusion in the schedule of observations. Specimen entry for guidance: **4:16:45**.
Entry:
**12:38:40**
